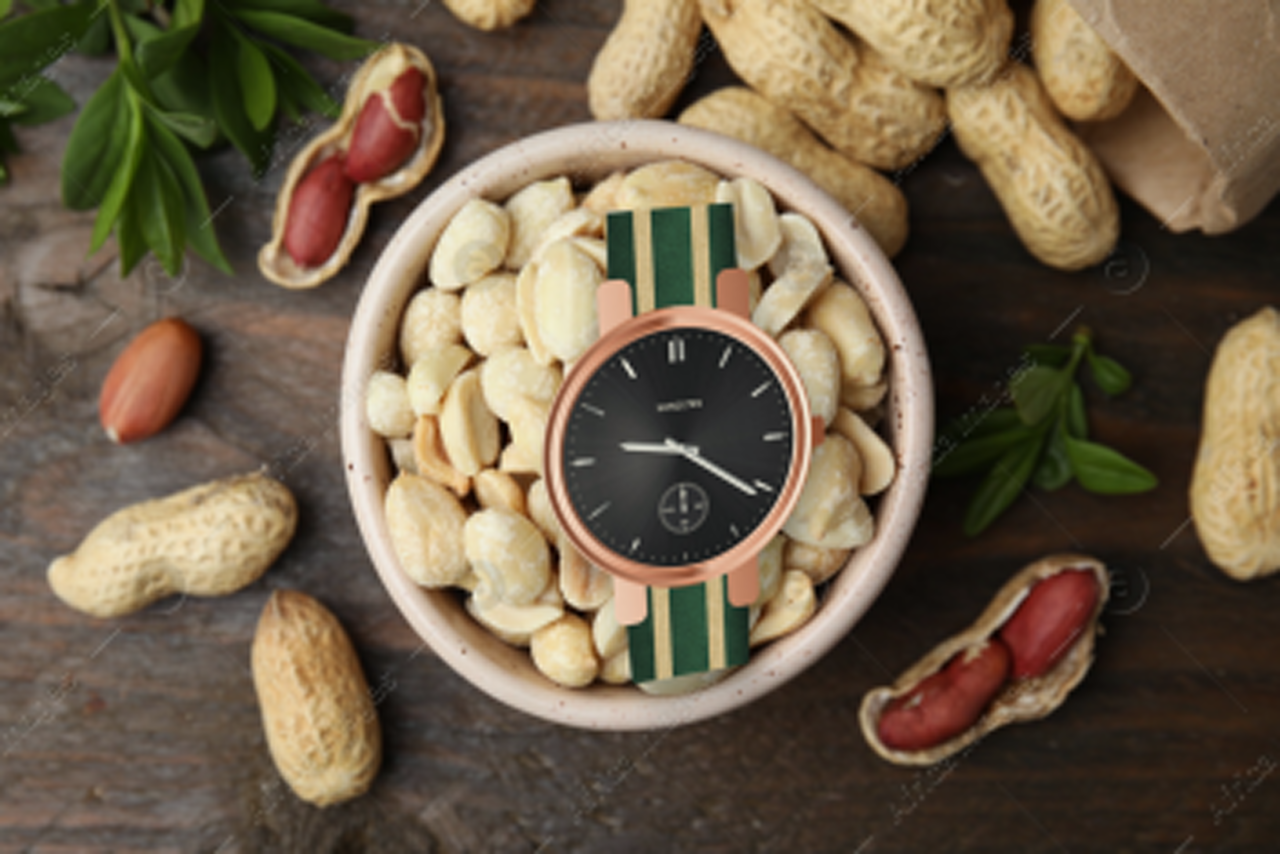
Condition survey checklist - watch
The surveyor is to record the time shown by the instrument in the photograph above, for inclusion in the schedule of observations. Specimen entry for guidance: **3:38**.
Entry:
**9:21**
